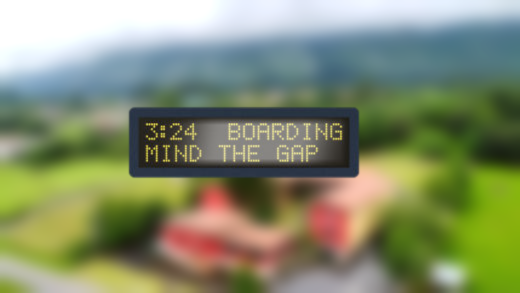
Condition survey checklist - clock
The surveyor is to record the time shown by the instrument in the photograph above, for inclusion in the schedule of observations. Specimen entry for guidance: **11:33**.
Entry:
**3:24**
